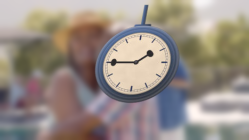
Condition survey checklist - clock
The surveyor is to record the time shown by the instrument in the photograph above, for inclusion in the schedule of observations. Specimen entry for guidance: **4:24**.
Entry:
**1:45**
